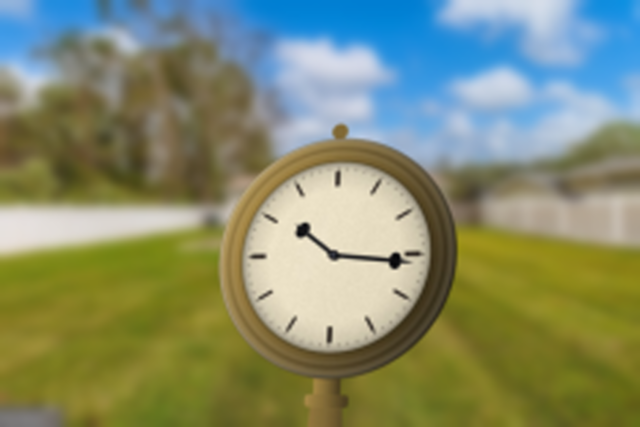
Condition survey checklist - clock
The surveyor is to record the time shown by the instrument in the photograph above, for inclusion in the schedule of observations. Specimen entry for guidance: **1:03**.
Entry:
**10:16**
